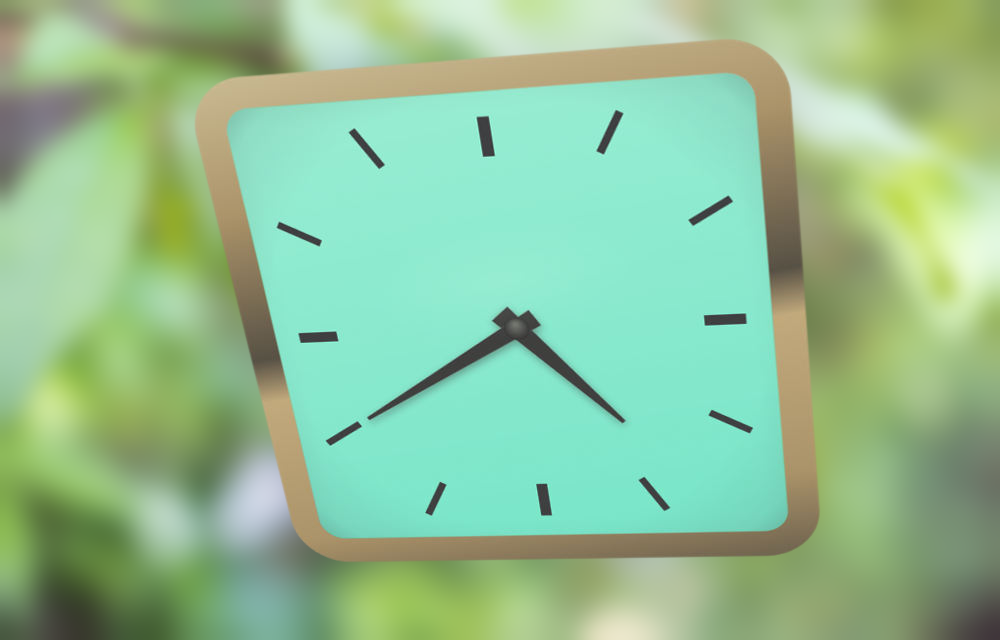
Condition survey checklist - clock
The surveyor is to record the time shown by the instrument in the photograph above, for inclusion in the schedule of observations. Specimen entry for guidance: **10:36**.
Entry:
**4:40**
